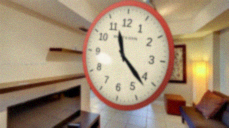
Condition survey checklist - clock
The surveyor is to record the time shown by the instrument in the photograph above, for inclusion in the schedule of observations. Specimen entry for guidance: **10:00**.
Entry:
**11:22**
